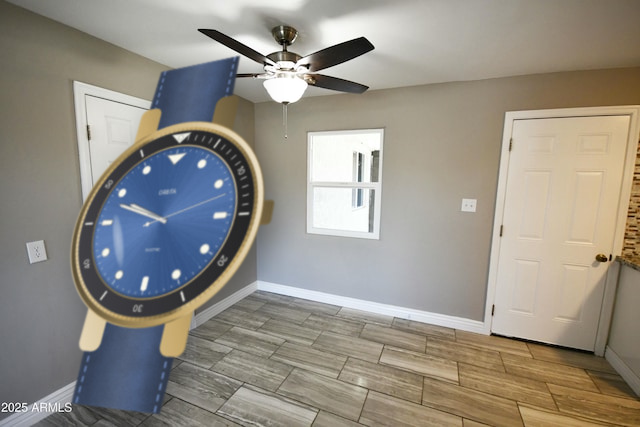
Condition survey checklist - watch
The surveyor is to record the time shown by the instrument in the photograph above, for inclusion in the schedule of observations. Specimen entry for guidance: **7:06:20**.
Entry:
**9:48:12**
